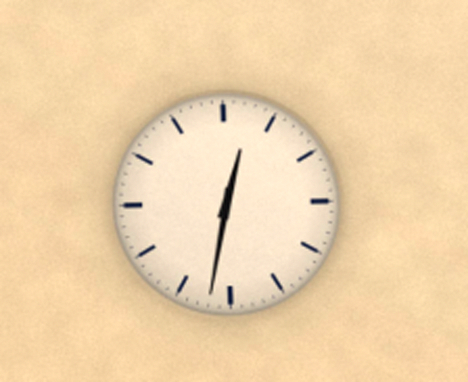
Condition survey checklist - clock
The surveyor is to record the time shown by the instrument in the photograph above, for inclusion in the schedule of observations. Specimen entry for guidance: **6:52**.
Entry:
**12:32**
